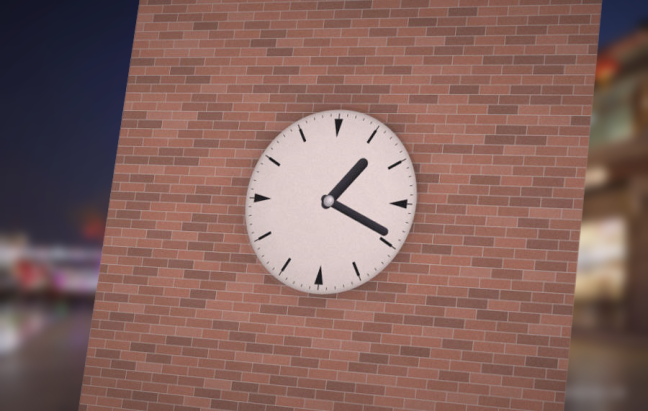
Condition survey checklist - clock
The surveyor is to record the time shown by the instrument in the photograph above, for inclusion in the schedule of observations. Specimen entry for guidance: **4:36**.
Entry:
**1:19**
